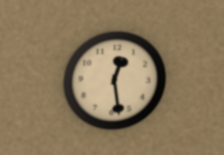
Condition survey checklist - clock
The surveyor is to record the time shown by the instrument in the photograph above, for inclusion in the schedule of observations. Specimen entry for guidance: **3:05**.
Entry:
**12:28**
